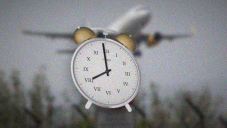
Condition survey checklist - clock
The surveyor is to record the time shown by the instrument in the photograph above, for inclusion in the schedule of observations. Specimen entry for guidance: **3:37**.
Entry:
**7:59**
